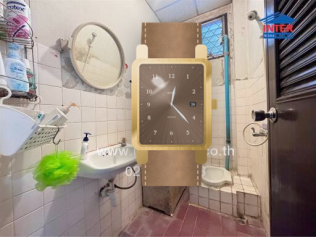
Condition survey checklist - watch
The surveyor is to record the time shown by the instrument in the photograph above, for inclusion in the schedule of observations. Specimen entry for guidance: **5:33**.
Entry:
**12:23**
